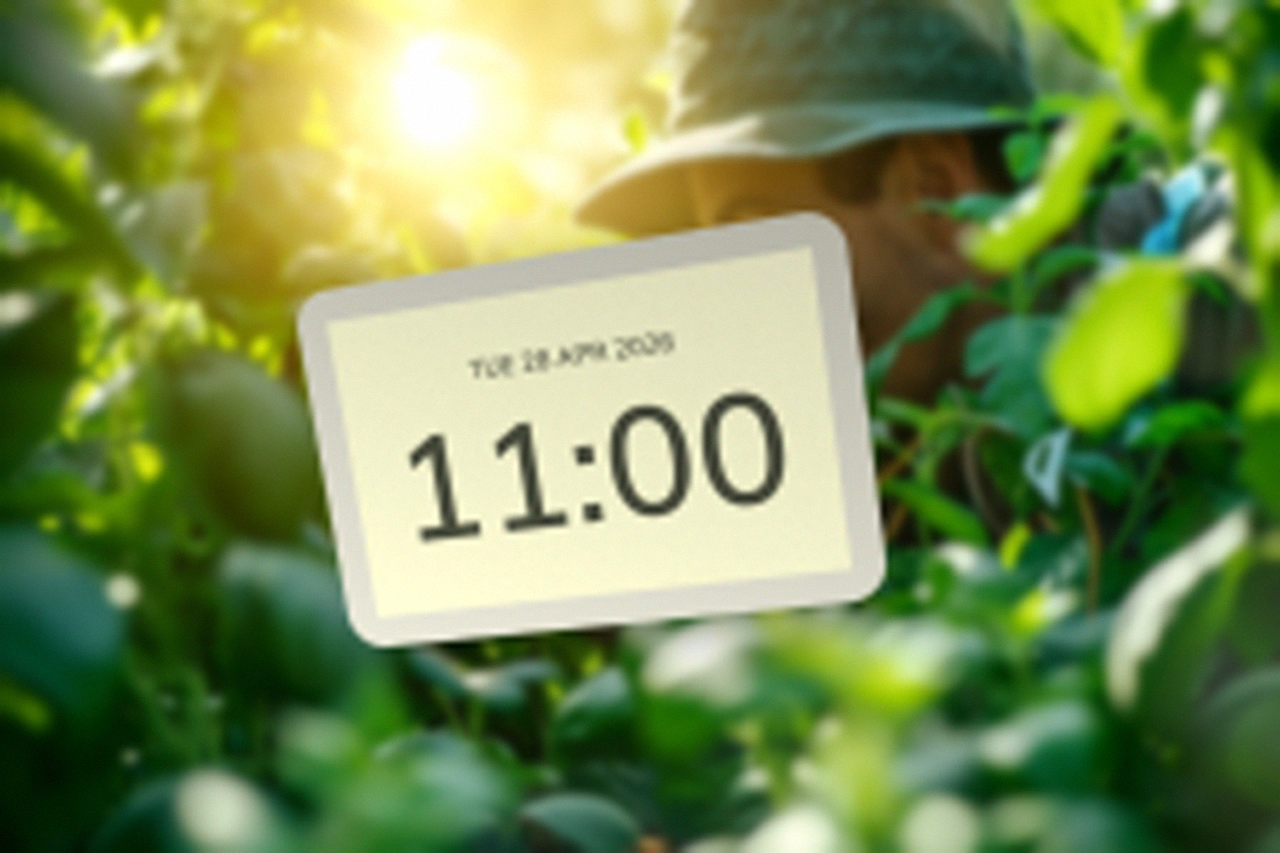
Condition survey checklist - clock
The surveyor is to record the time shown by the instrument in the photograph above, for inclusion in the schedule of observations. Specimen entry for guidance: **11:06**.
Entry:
**11:00**
